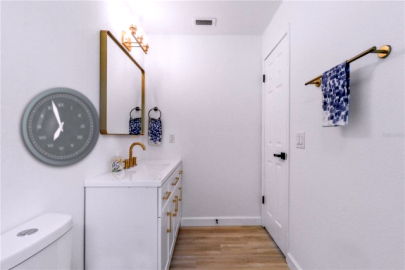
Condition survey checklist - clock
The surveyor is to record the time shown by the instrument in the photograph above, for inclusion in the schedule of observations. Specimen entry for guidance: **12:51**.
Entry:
**6:57**
